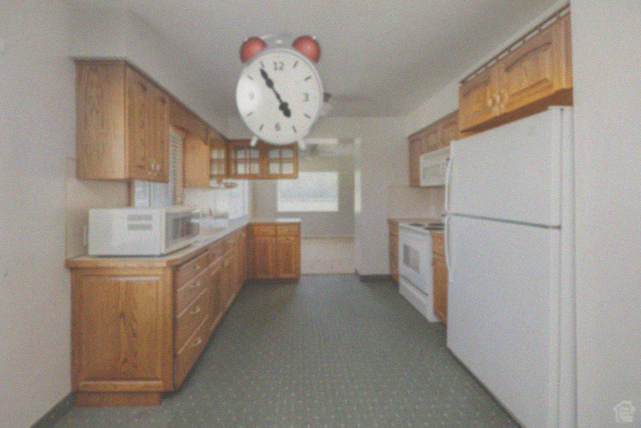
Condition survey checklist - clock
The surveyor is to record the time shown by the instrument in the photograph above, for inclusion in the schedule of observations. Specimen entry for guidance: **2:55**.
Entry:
**4:54**
